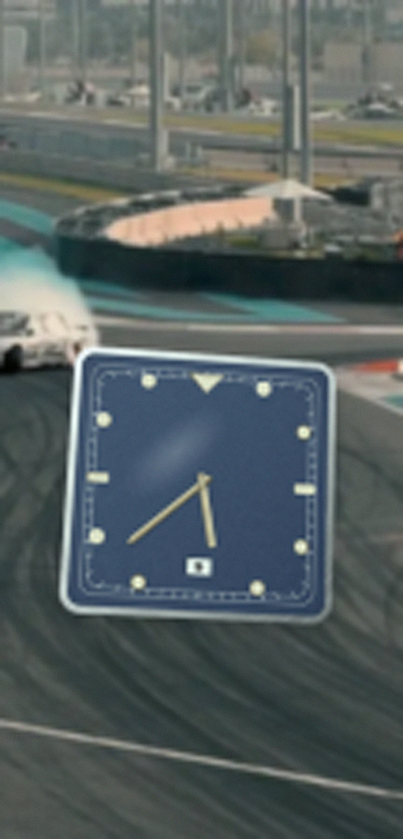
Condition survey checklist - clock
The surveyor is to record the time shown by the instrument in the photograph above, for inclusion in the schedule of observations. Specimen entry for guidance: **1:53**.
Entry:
**5:38**
